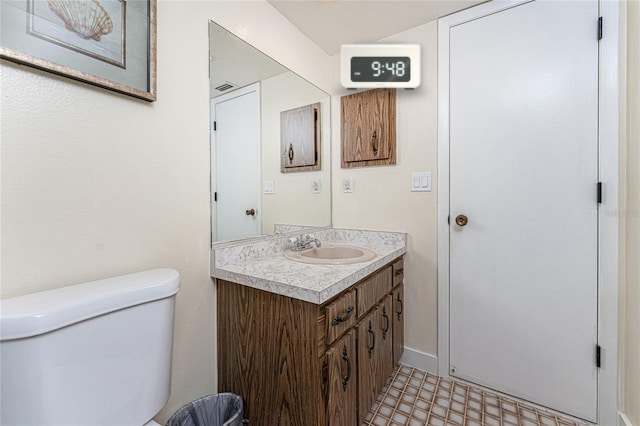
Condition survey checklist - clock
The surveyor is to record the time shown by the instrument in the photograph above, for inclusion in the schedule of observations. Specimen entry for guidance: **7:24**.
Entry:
**9:48**
